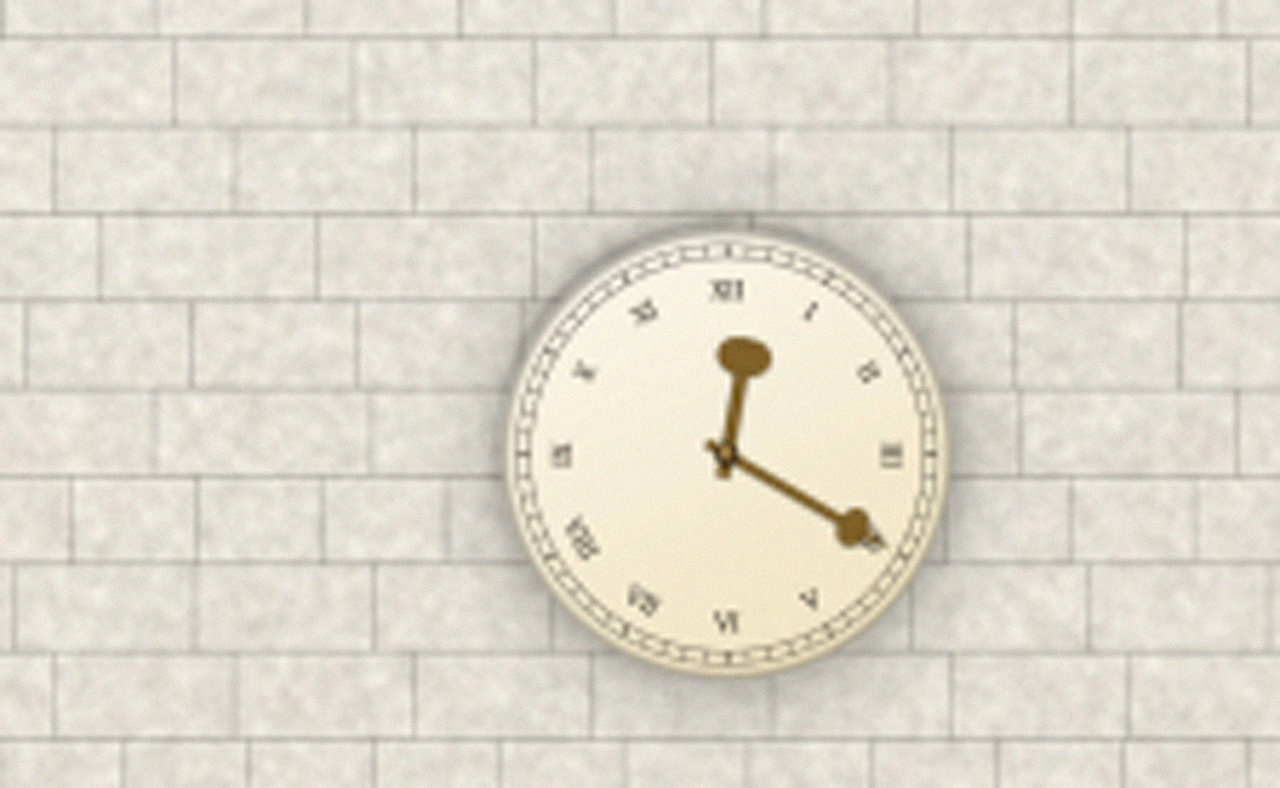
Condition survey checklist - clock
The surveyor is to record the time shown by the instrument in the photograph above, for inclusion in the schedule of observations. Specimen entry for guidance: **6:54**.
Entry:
**12:20**
